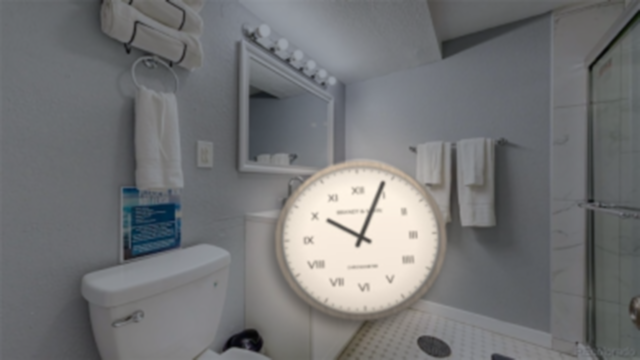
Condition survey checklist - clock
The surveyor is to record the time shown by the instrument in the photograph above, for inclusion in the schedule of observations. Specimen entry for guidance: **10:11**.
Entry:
**10:04**
